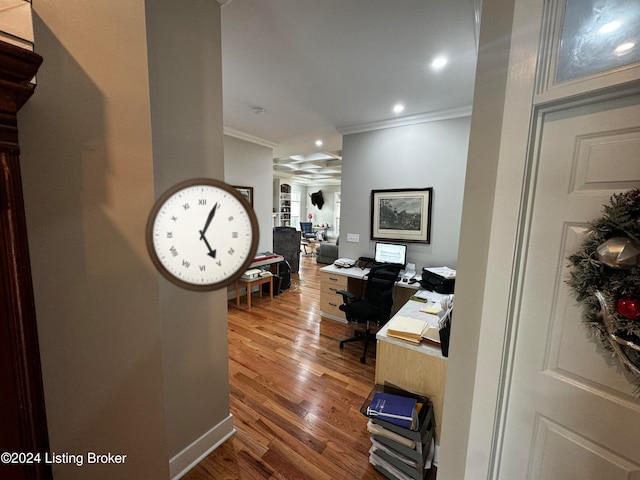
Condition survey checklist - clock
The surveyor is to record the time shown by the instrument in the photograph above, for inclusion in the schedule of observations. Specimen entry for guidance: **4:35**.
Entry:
**5:04**
